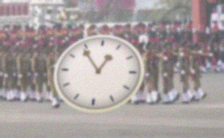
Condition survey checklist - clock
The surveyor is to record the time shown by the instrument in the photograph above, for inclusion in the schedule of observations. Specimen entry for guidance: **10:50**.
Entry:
**12:54**
